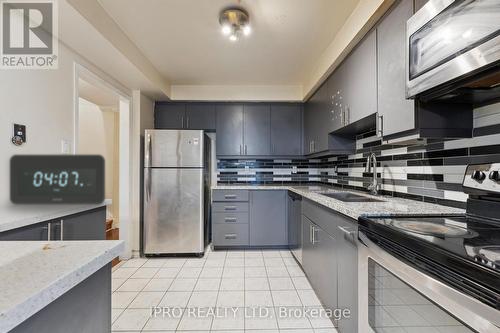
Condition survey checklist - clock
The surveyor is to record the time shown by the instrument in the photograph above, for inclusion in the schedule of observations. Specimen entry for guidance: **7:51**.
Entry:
**4:07**
